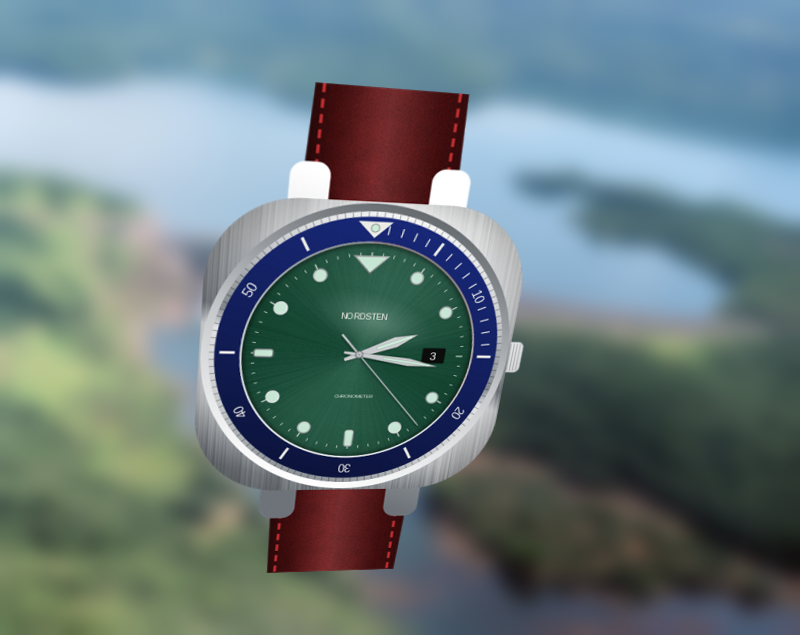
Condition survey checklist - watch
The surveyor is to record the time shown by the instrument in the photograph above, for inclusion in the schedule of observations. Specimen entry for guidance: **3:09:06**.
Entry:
**2:16:23**
